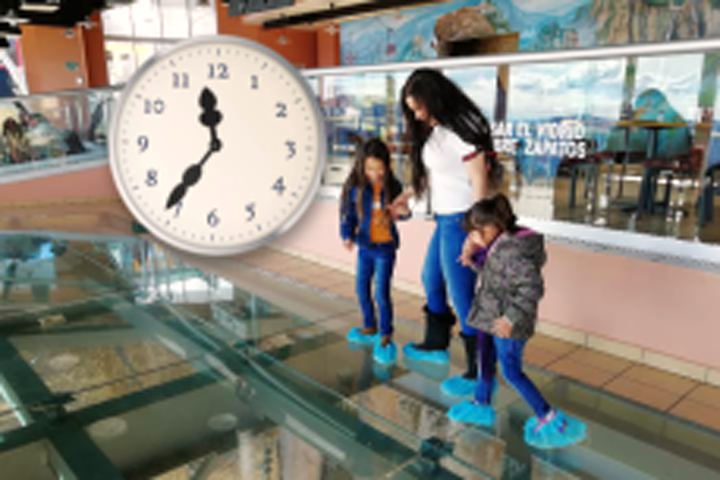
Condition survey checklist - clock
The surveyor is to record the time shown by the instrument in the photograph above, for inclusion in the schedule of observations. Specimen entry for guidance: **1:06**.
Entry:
**11:36**
